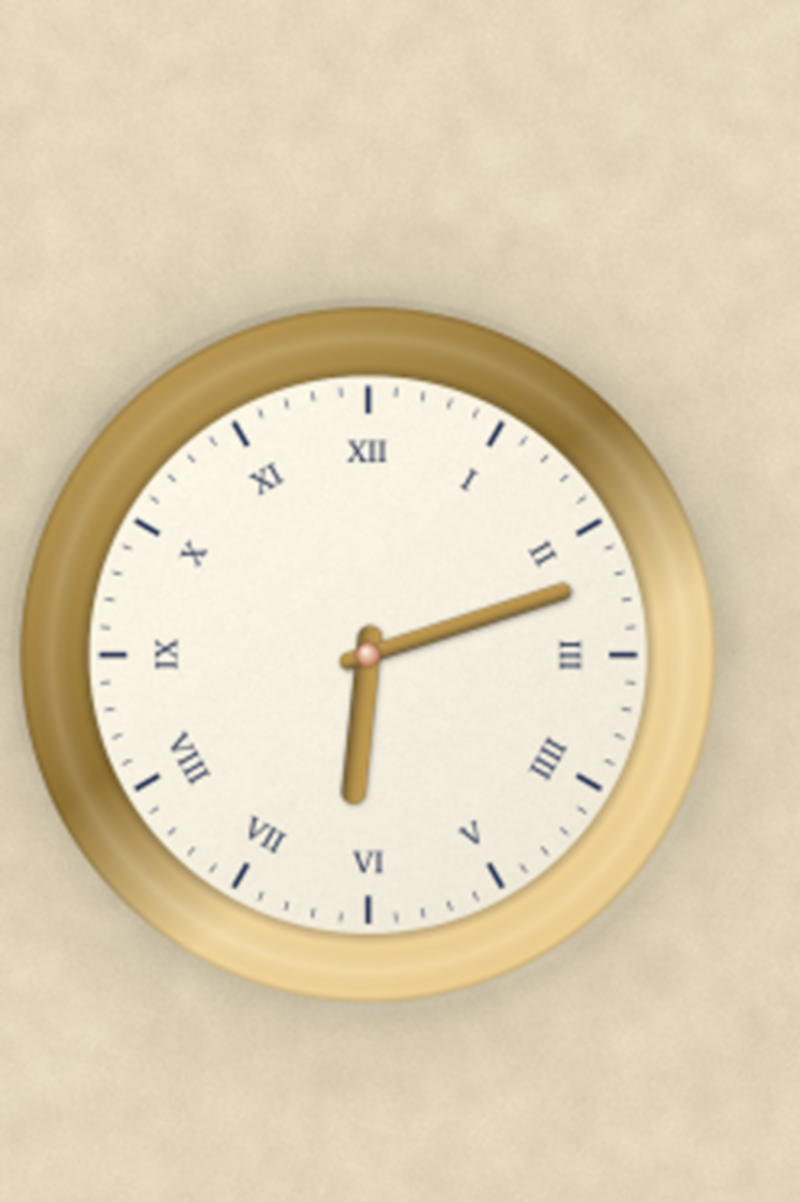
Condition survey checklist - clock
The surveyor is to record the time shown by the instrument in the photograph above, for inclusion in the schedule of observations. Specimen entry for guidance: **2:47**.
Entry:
**6:12**
